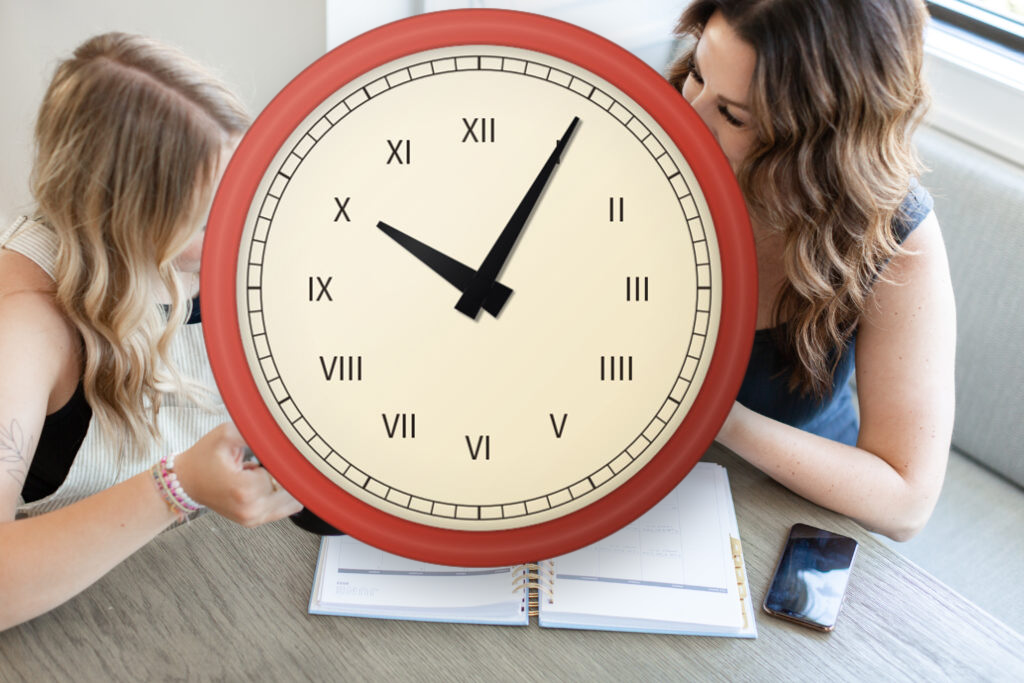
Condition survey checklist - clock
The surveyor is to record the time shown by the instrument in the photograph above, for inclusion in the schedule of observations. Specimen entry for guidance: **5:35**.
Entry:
**10:05**
